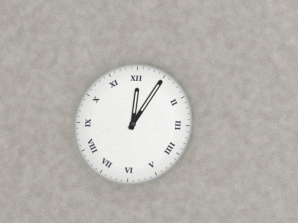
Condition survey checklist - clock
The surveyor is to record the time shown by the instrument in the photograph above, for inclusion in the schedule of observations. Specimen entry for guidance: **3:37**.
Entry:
**12:05**
